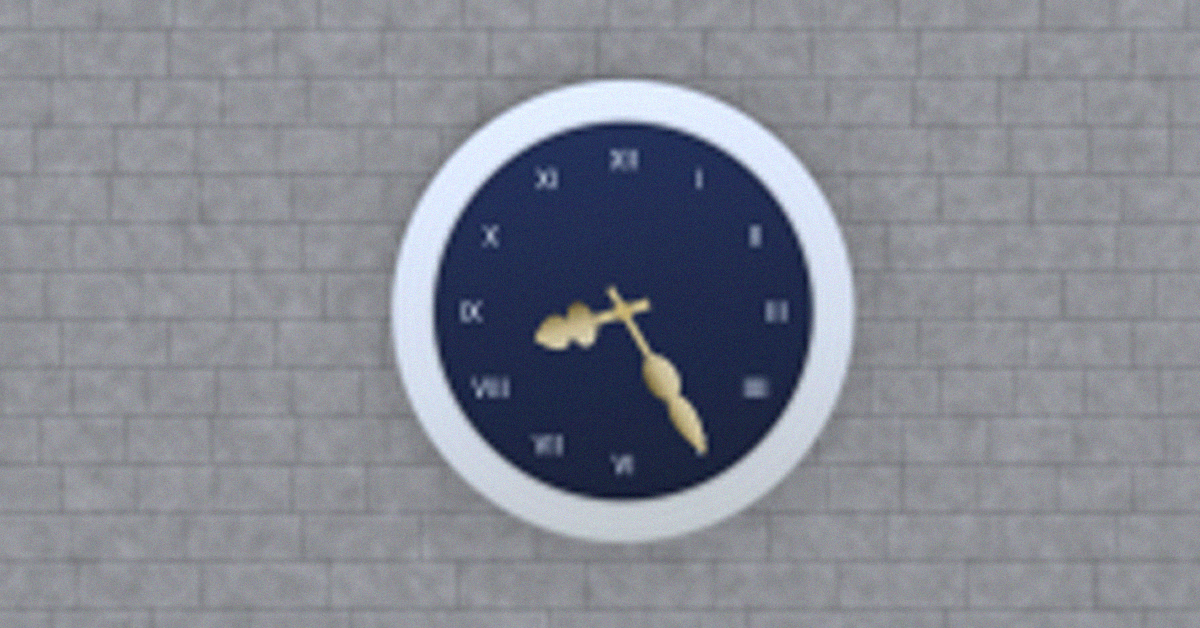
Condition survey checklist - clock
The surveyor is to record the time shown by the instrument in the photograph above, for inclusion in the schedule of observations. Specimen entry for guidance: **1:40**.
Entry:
**8:25**
